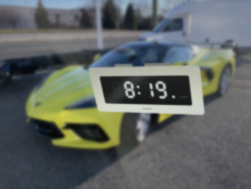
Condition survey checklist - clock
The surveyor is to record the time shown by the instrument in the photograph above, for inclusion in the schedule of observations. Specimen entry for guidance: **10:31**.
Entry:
**8:19**
